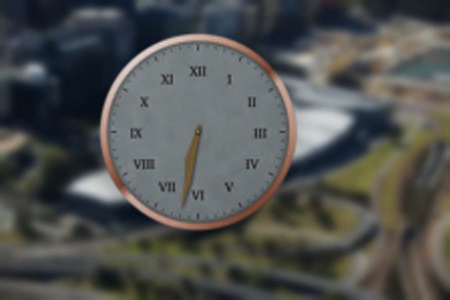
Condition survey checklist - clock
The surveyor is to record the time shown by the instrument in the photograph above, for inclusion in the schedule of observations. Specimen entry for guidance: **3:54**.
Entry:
**6:32**
